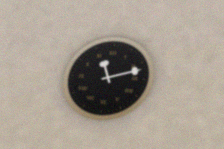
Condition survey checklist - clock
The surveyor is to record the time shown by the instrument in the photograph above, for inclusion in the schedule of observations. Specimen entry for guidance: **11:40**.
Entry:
**11:12**
